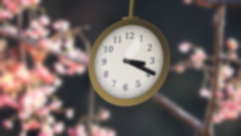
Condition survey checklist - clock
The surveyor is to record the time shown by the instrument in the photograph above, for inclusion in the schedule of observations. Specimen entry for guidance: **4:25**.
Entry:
**3:19**
